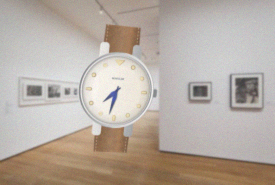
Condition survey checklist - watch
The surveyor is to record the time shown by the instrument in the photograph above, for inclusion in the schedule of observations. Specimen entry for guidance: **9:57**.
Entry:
**7:32**
